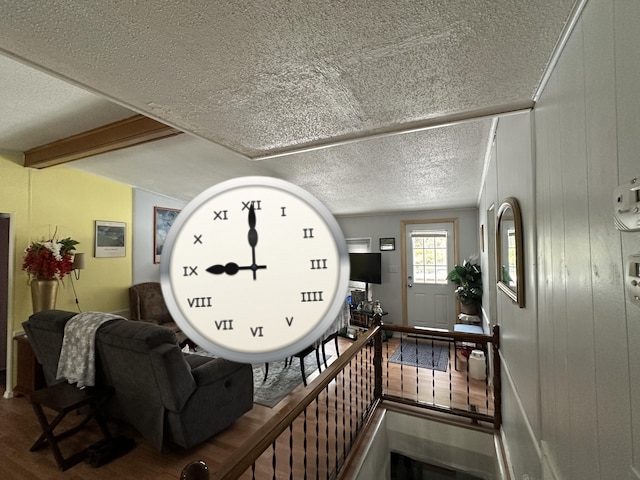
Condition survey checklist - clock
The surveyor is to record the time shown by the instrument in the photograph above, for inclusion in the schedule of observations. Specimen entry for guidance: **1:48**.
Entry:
**9:00**
